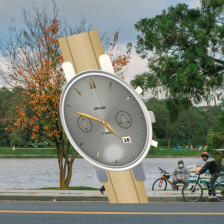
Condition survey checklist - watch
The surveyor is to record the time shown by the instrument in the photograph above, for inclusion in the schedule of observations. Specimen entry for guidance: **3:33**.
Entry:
**4:49**
